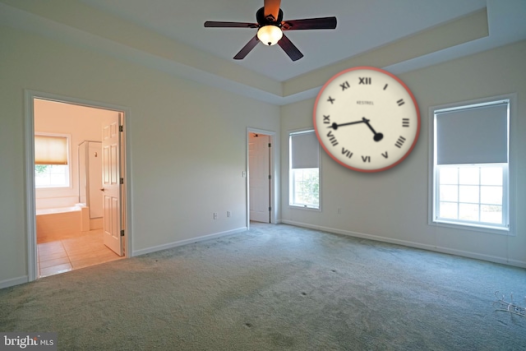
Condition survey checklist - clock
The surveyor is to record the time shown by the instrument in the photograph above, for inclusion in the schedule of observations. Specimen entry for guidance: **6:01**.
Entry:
**4:43**
